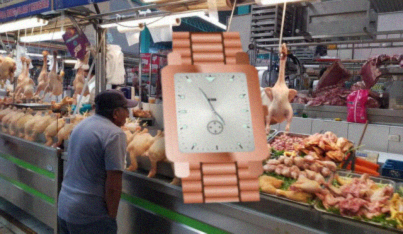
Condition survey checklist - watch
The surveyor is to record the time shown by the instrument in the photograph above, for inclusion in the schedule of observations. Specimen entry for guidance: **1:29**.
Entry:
**4:56**
